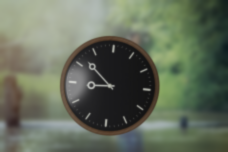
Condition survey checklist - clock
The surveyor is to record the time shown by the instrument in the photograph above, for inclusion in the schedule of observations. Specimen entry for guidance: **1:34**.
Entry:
**8:52**
